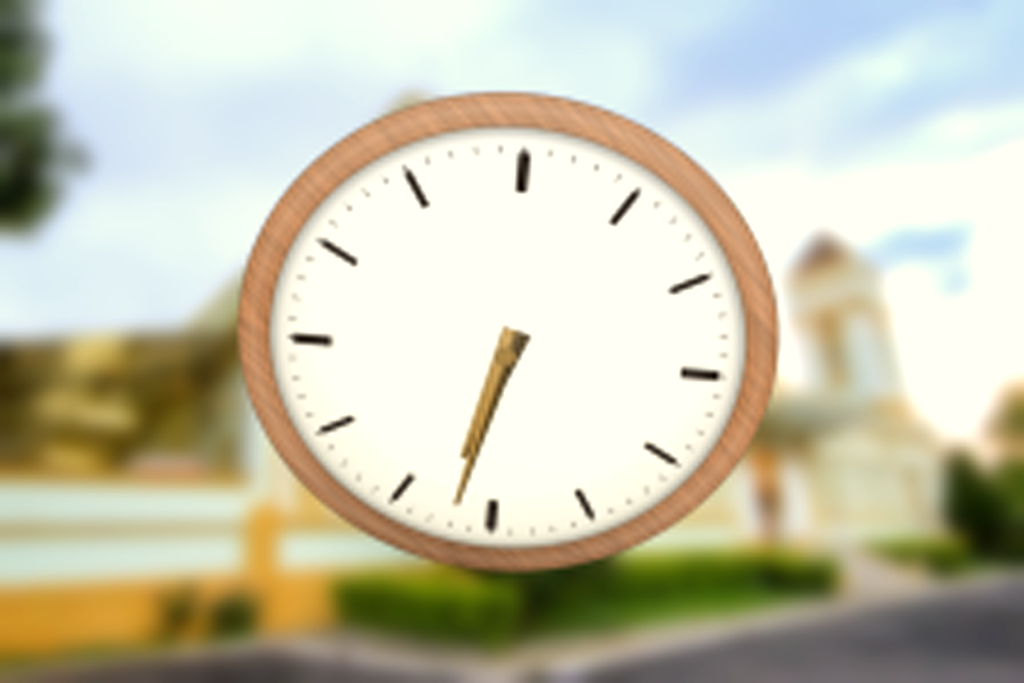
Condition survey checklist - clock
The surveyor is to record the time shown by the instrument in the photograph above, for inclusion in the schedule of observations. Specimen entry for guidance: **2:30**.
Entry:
**6:32**
